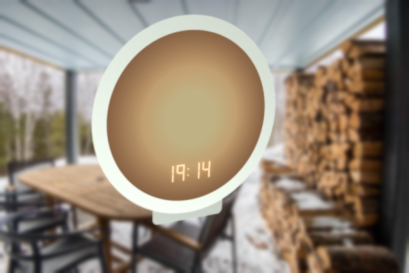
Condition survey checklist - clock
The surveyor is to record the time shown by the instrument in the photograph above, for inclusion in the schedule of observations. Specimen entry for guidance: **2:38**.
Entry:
**19:14**
